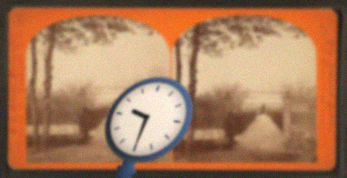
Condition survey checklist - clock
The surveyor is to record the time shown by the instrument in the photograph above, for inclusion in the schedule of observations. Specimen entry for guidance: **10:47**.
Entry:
**9:30**
